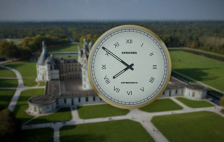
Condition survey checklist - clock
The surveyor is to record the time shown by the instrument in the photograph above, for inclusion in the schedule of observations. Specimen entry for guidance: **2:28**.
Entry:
**7:51**
